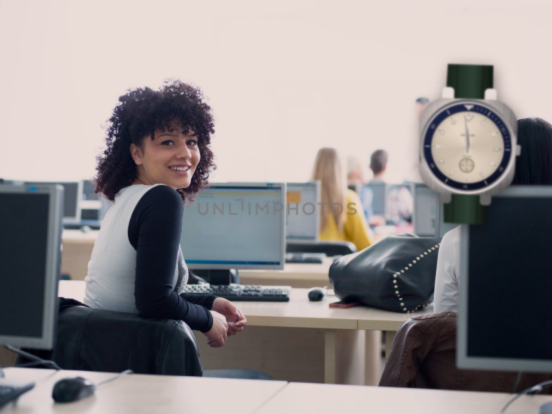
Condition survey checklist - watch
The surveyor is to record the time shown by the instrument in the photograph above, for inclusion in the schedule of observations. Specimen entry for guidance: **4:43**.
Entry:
**11:59**
